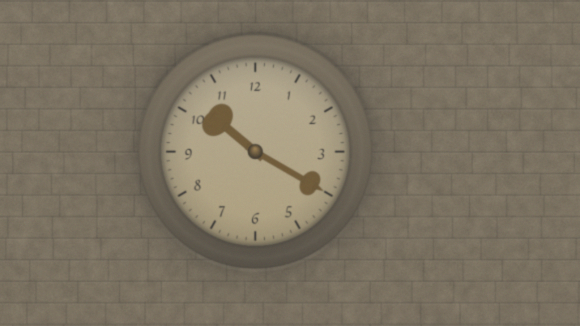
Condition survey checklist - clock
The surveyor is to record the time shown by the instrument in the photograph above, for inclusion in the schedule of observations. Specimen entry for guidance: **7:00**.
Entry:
**10:20**
